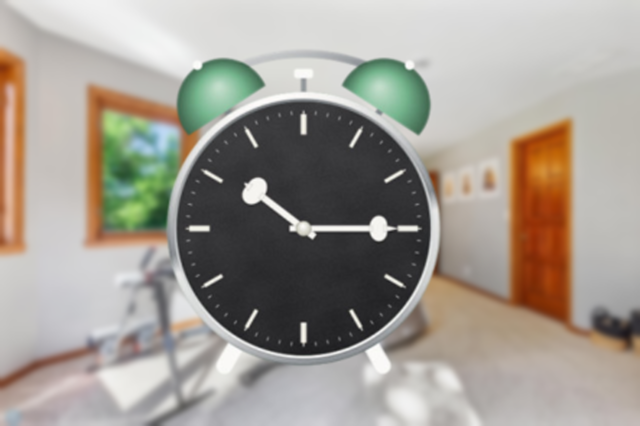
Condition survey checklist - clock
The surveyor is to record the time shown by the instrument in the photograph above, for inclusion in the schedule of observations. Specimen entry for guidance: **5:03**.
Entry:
**10:15**
